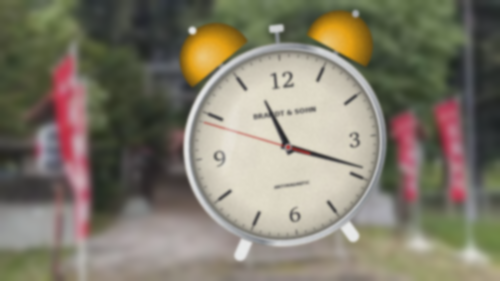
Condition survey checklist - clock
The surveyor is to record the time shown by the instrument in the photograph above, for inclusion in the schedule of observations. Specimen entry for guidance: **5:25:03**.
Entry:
**11:18:49**
